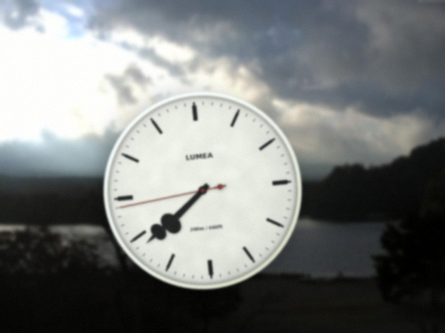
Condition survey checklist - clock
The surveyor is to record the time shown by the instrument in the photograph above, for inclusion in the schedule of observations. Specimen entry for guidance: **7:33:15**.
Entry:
**7:38:44**
